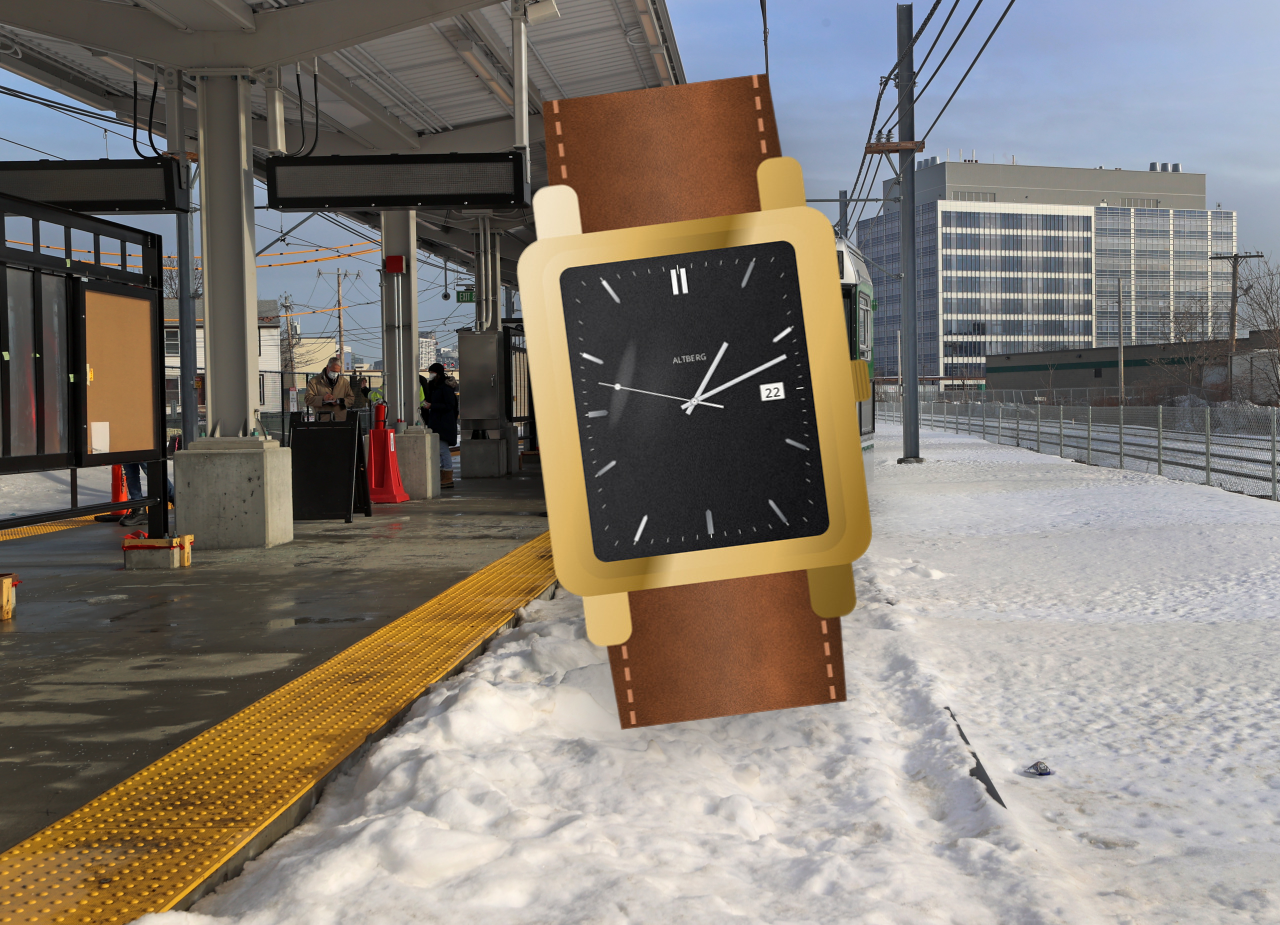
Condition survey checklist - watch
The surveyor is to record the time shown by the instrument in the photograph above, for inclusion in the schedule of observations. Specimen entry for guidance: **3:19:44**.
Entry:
**1:11:48**
